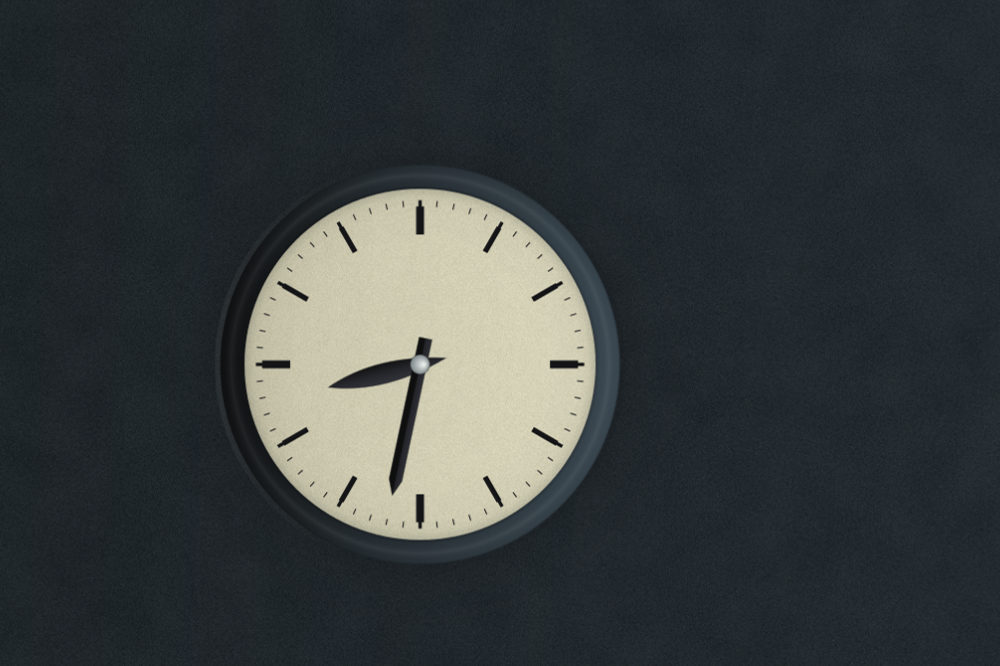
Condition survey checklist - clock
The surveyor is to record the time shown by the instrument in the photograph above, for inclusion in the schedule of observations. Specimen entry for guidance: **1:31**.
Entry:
**8:32**
